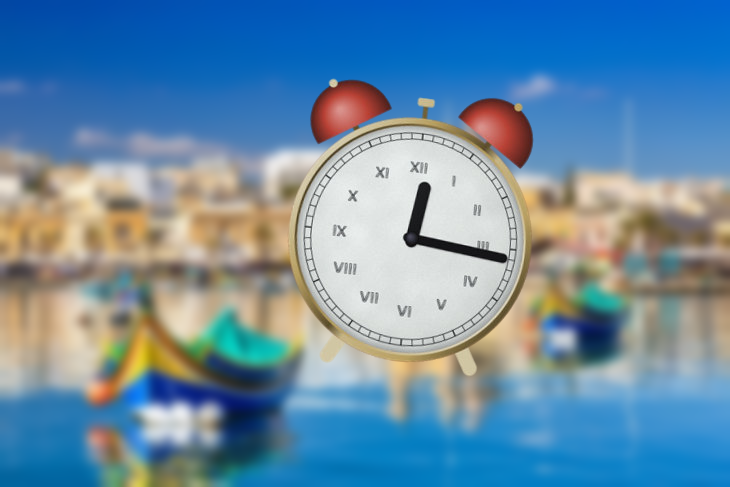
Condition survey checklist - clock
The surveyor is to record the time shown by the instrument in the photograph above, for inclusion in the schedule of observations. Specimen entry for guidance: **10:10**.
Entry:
**12:16**
